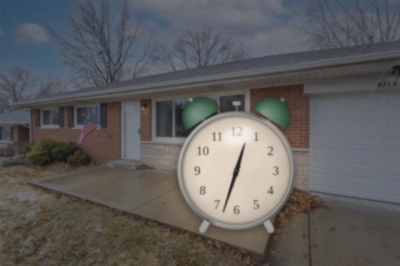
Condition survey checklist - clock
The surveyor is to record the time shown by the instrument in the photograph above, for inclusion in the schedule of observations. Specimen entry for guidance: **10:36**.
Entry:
**12:33**
